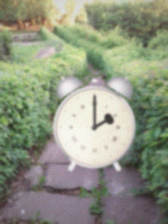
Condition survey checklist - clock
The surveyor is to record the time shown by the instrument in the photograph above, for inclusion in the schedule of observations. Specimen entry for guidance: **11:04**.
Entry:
**2:00**
